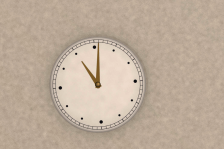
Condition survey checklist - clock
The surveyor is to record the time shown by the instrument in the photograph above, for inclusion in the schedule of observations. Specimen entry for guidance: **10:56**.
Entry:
**11:01**
